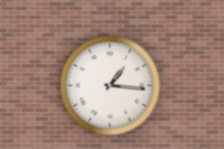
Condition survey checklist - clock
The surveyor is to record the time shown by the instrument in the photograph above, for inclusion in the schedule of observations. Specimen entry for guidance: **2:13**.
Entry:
**1:16**
